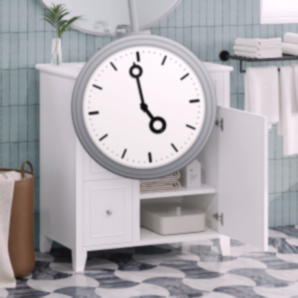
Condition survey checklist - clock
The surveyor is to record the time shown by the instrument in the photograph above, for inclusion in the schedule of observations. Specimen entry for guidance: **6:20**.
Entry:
**4:59**
